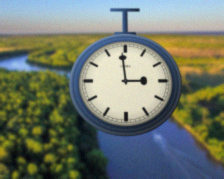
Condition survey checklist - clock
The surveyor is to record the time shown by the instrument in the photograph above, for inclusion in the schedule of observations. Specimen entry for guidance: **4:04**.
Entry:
**2:59**
